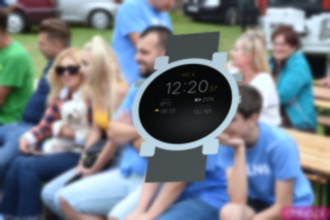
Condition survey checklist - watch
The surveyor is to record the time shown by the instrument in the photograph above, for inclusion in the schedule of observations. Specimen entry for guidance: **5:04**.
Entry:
**12:20**
